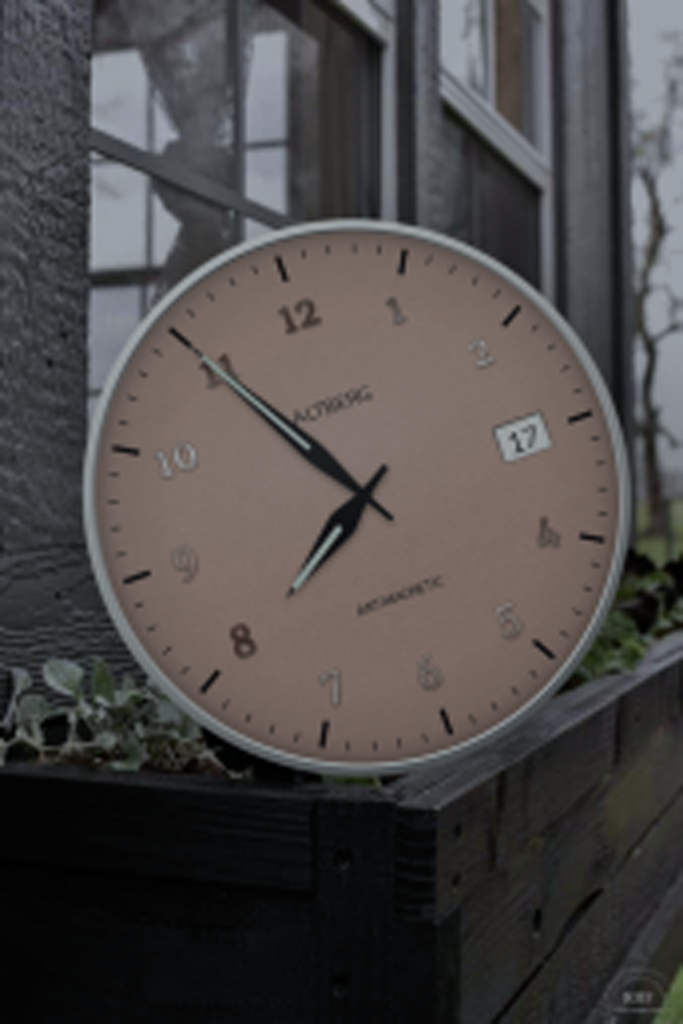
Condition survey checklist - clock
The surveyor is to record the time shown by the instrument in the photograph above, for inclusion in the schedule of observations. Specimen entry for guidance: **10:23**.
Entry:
**7:55**
